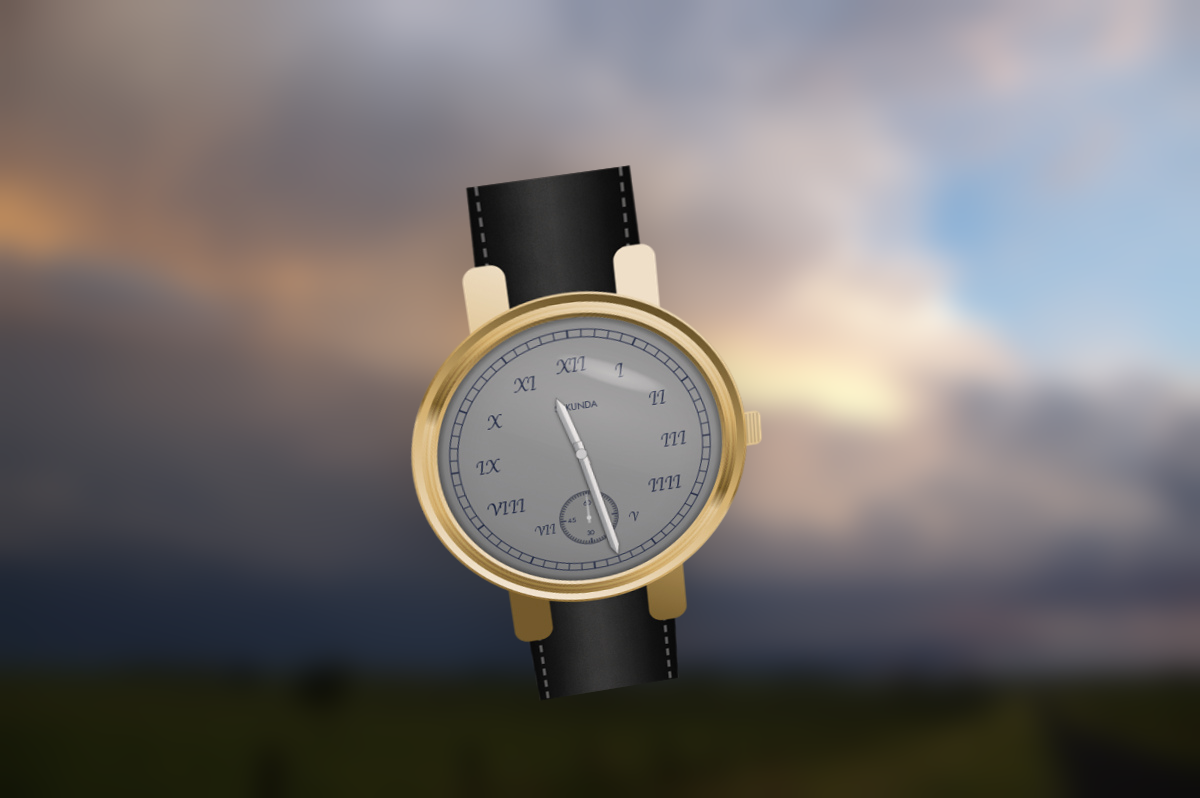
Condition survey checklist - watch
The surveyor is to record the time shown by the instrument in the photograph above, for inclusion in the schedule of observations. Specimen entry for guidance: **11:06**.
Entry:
**11:28**
